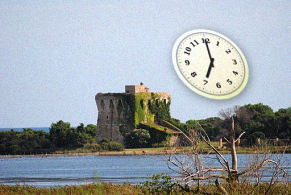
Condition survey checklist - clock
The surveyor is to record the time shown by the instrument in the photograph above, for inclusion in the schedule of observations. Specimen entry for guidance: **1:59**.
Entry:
**7:00**
